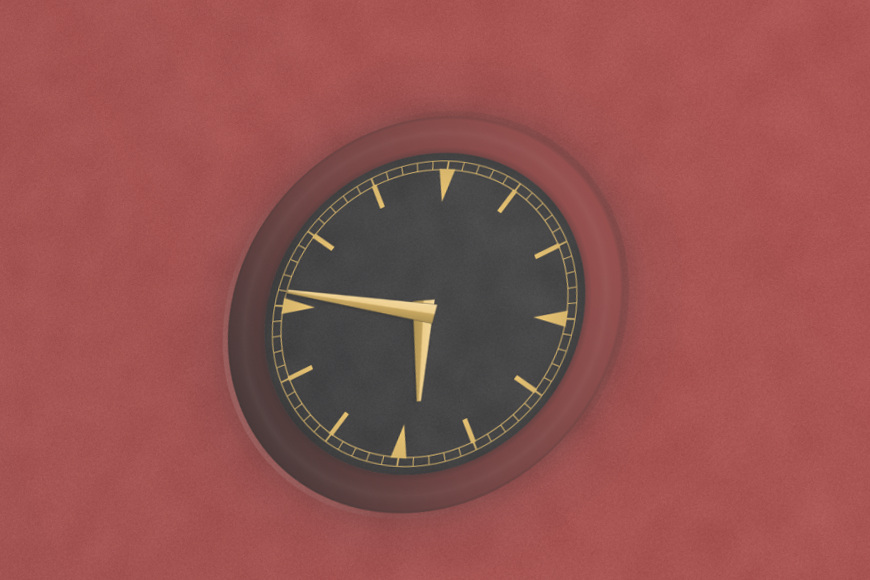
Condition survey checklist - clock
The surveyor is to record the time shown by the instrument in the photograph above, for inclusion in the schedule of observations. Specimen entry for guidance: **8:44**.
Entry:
**5:46**
